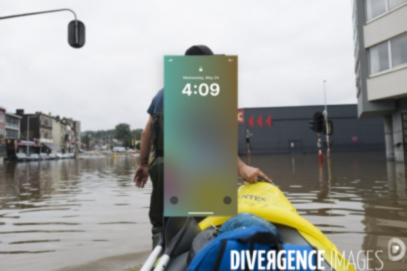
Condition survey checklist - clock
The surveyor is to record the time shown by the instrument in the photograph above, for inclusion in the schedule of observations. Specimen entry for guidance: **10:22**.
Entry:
**4:09**
